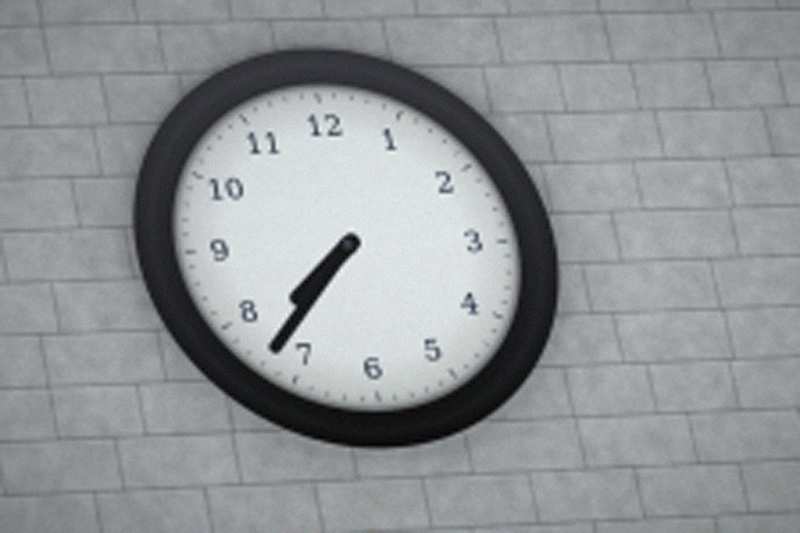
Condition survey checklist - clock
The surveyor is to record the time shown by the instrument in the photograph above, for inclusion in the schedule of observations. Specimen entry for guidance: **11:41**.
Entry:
**7:37**
